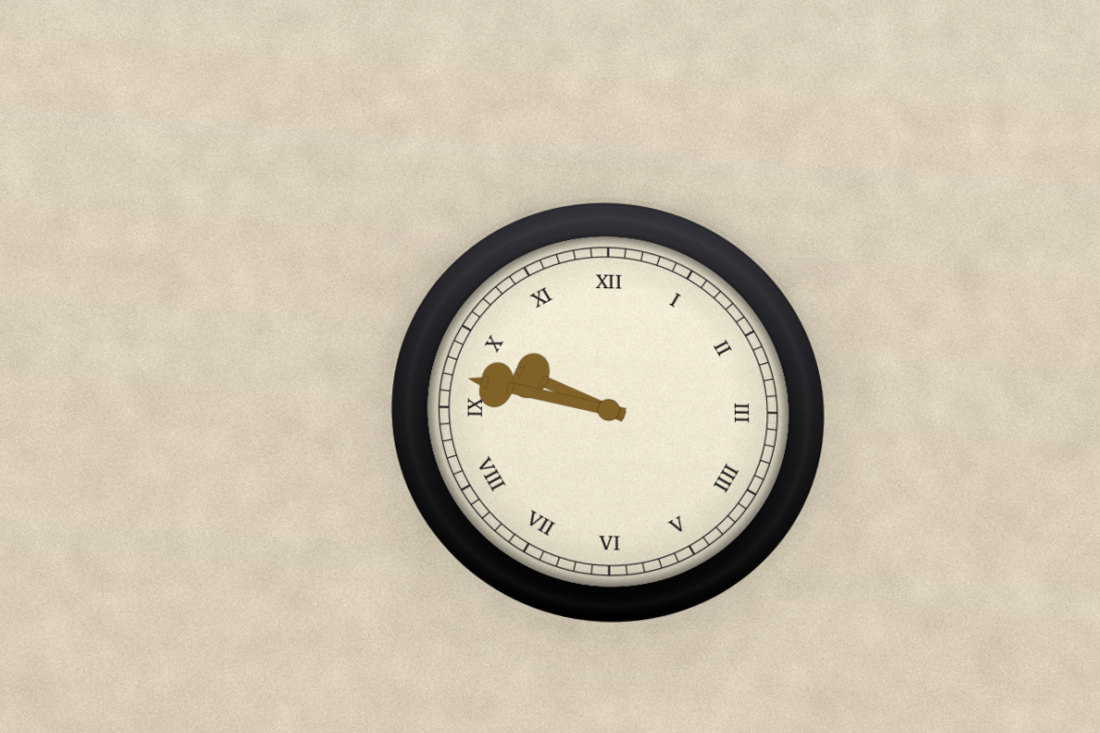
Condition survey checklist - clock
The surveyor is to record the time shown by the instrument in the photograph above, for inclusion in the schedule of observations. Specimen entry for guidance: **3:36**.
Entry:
**9:47**
